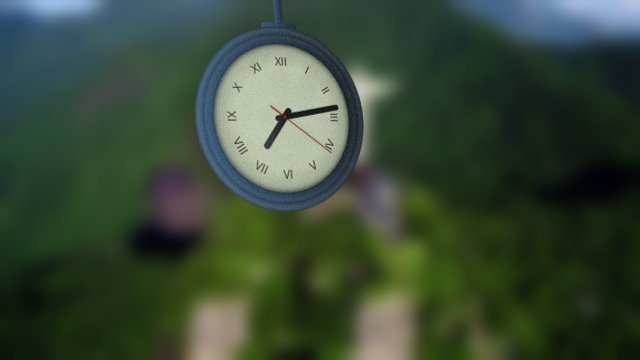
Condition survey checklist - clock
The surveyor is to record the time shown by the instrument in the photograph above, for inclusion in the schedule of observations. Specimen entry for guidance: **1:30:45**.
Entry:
**7:13:21**
